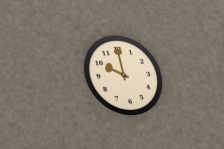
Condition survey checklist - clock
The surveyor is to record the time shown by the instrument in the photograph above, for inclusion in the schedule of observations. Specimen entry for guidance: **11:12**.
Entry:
**10:00**
